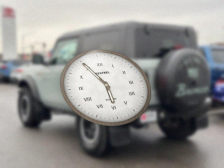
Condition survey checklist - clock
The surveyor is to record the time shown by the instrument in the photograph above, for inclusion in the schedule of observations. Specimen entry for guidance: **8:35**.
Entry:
**5:55**
